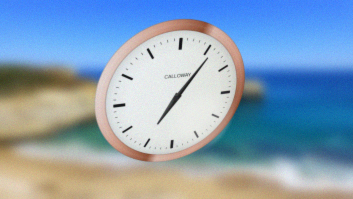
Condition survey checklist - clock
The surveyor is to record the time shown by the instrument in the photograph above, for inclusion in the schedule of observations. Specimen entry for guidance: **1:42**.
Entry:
**7:06**
